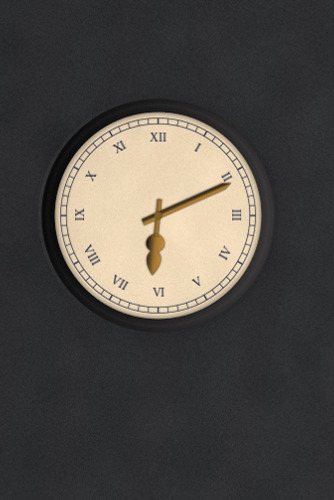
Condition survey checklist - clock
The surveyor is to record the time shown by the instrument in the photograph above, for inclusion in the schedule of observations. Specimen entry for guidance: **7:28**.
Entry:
**6:11**
